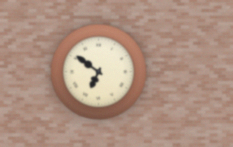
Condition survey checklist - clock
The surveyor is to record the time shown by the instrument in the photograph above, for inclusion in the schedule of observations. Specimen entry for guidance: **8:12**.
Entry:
**6:51**
